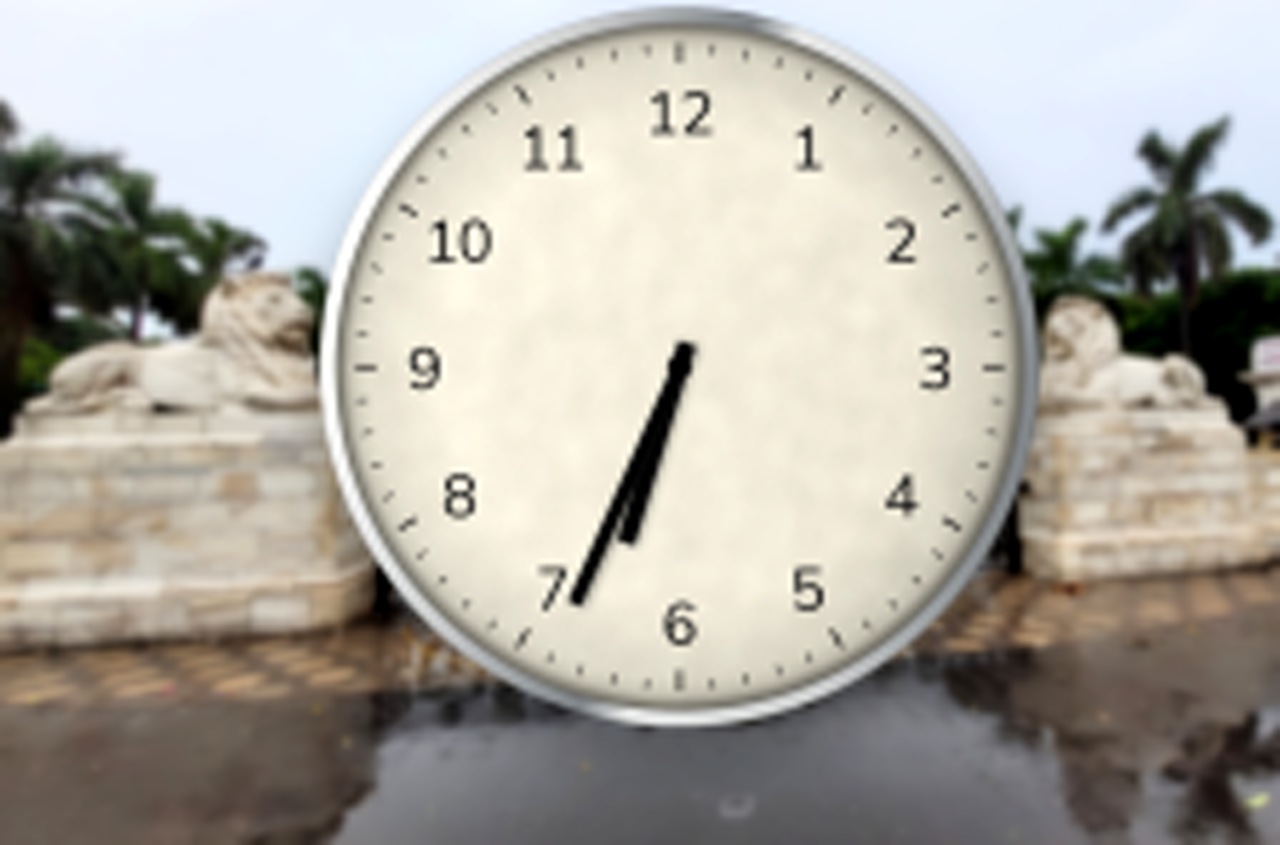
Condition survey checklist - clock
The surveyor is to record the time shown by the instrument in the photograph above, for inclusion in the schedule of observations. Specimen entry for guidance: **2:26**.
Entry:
**6:34**
